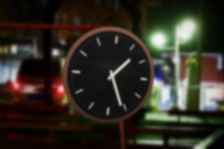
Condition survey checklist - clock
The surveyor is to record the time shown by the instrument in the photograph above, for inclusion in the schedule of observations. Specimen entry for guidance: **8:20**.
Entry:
**1:26**
